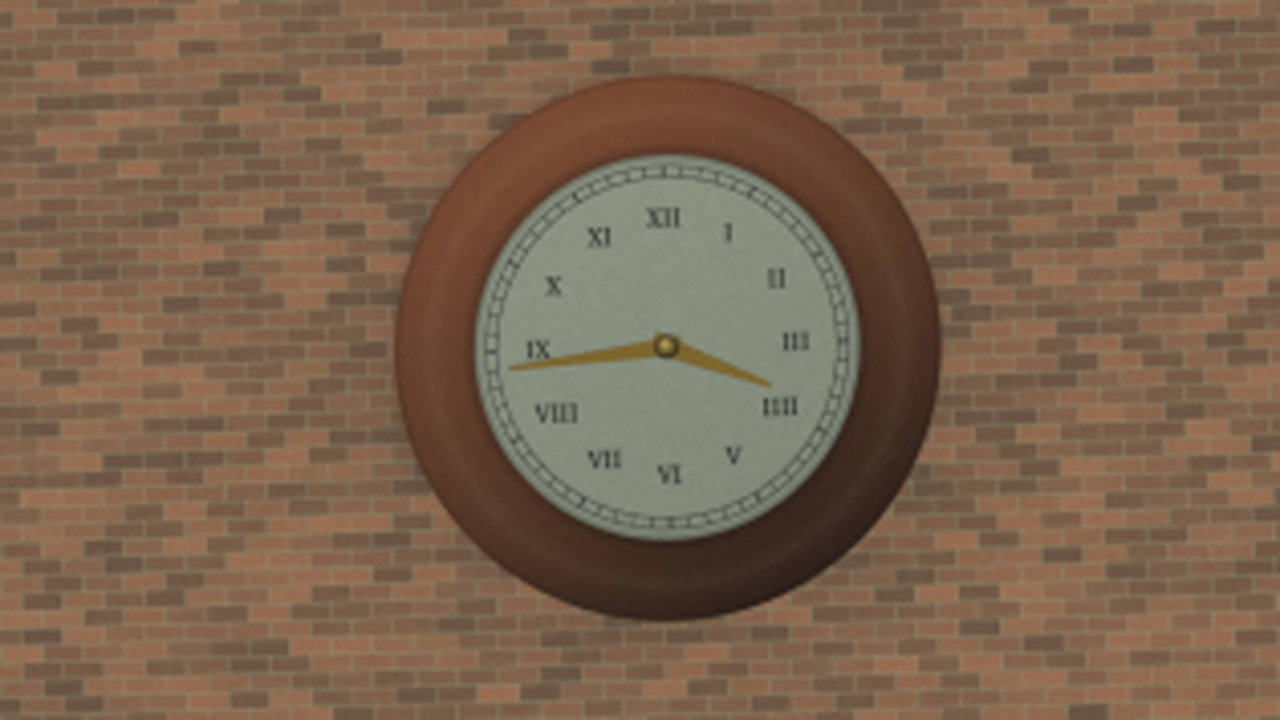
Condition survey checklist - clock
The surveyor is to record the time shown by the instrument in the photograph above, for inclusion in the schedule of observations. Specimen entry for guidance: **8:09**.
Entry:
**3:44**
